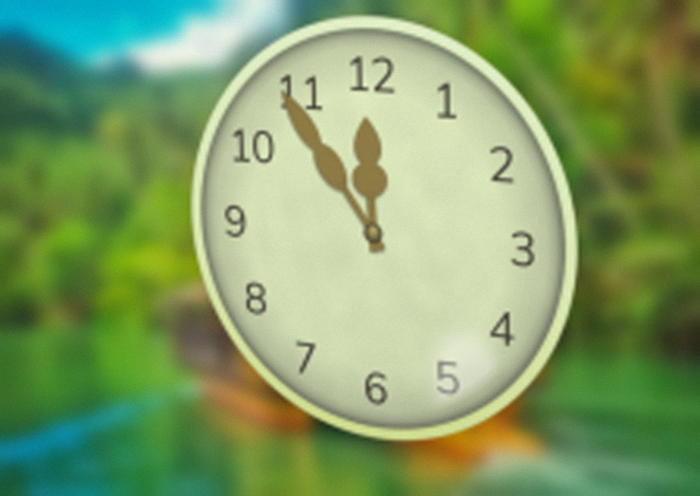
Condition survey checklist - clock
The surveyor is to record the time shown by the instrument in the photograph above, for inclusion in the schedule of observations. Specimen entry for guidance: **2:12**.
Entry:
**11:54**
